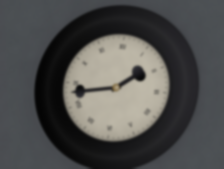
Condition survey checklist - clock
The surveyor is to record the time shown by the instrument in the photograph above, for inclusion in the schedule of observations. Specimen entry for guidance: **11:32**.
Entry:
**1:43**
